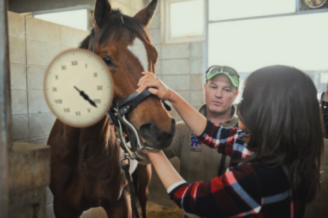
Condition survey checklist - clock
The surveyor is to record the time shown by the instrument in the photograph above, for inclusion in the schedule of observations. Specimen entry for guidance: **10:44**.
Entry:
**4:22**
